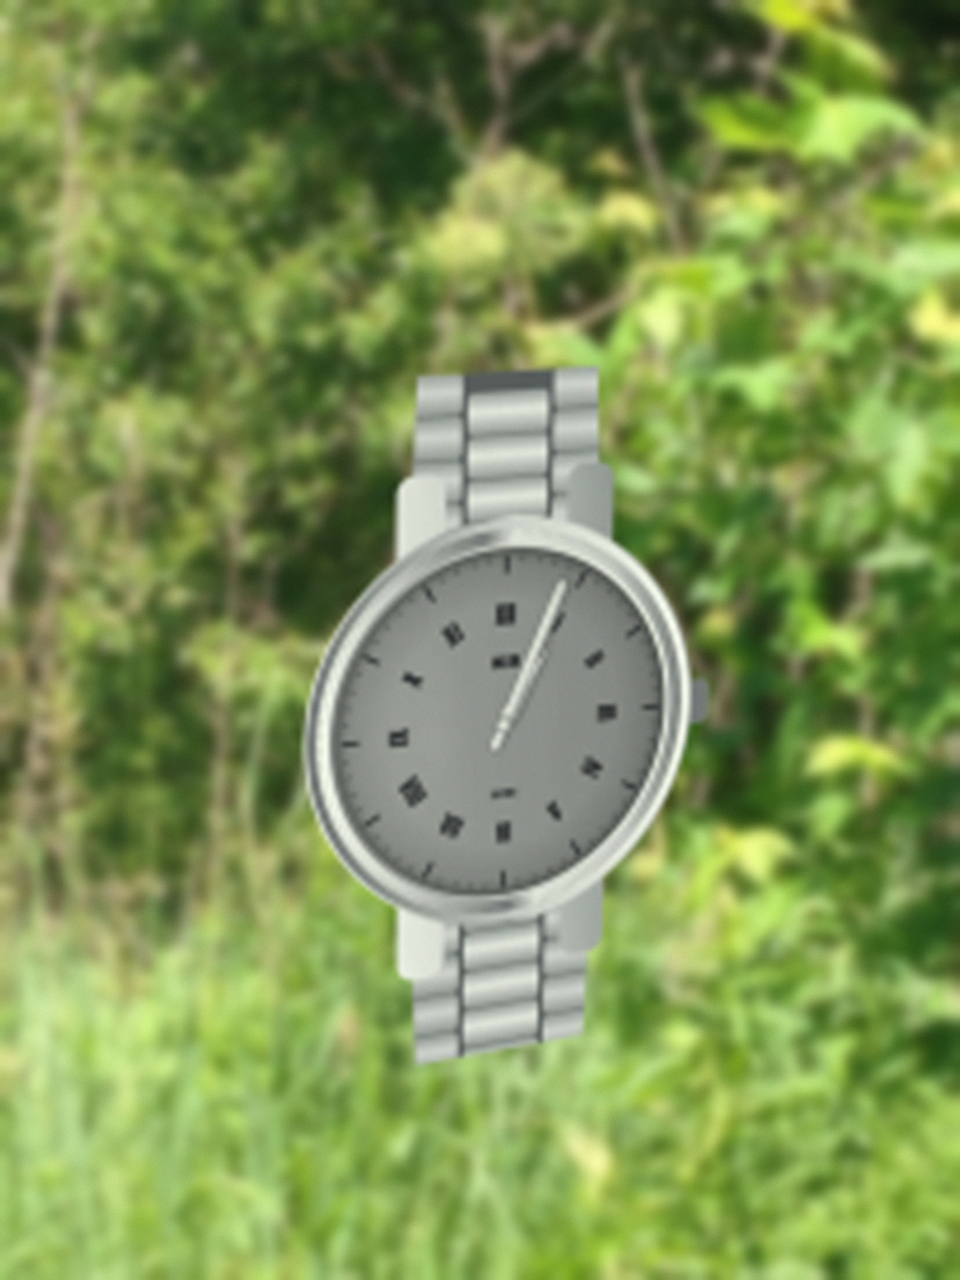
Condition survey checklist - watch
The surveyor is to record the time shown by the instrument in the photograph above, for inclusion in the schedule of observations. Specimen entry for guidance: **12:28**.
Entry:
**1:04**
